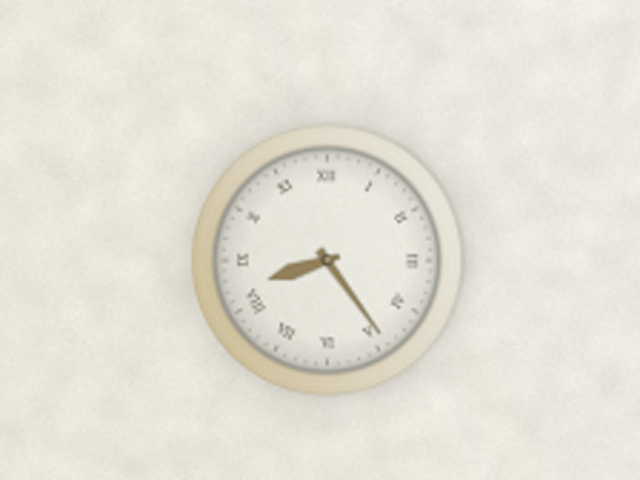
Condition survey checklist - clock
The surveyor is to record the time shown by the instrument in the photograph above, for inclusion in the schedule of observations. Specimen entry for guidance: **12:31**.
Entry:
**8:24**
